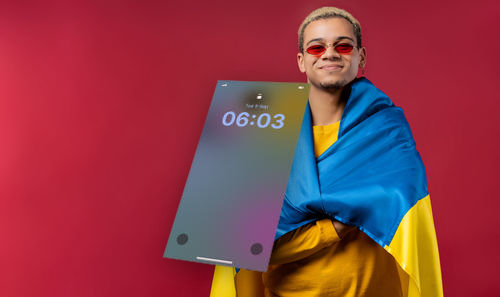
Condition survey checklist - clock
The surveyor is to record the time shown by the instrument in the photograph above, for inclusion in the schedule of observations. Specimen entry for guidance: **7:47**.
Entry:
**6:03**
